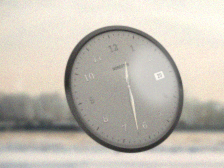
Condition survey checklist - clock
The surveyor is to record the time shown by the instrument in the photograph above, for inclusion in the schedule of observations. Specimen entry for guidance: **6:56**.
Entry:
**12:32**
